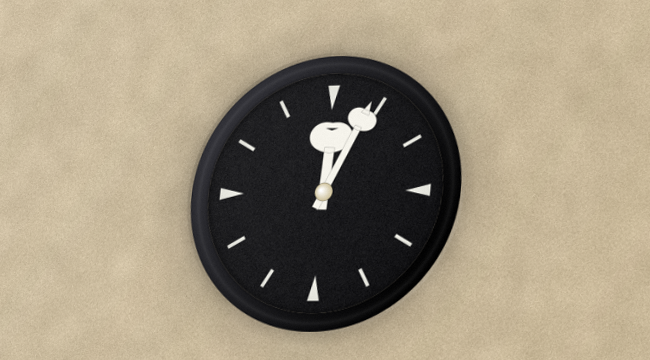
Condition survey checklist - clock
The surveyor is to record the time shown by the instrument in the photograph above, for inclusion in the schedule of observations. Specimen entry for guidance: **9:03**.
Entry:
**12:04**
